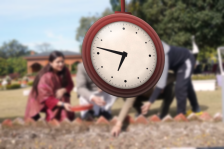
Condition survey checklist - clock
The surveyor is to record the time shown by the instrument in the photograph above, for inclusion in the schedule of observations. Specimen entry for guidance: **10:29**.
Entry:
**6:47**
